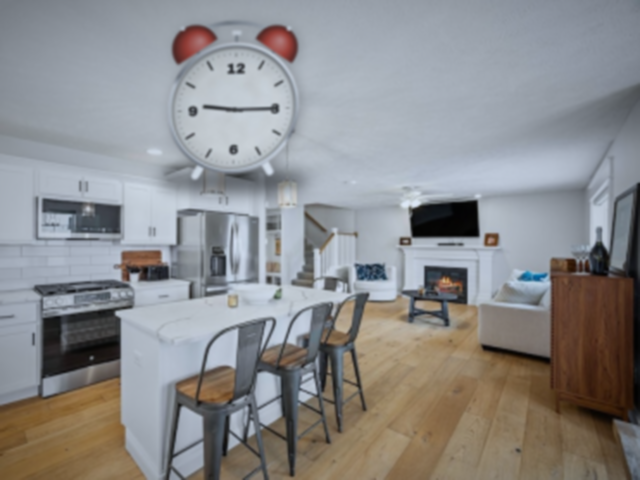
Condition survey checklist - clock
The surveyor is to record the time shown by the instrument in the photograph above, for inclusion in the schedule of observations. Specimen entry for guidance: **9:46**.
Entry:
**9:15**
